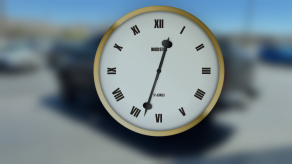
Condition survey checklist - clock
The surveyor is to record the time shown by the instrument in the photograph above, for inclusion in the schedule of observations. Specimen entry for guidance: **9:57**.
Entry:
**12:33**
